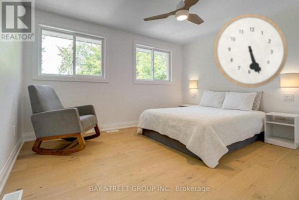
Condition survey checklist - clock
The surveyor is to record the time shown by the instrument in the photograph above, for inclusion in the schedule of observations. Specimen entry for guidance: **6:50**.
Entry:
**5:26**
